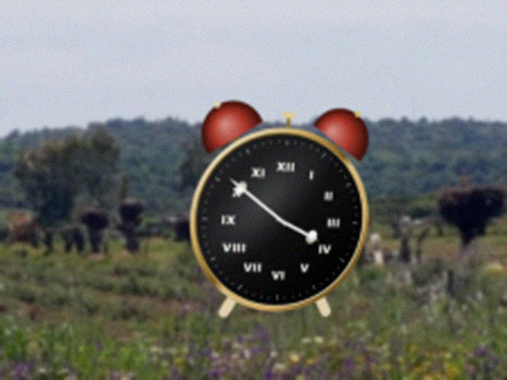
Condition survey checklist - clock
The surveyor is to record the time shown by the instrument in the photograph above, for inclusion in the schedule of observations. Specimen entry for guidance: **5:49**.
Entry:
**3:51**
